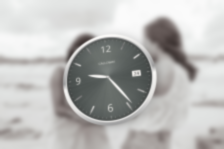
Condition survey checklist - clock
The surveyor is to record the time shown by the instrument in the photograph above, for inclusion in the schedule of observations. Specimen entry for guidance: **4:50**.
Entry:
**9:24**
